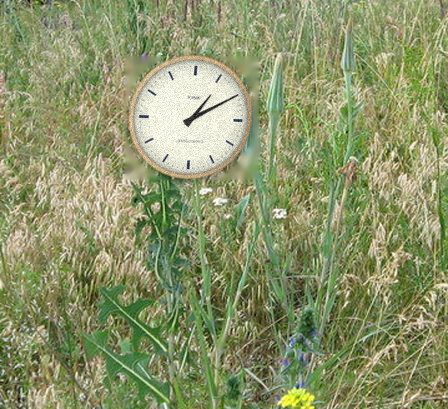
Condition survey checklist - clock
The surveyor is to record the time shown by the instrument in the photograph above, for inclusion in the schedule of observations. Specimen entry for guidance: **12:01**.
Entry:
**1:10**
